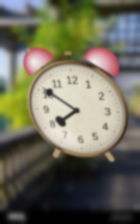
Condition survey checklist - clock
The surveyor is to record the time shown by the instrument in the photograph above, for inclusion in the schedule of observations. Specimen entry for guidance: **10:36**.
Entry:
**7:51**
